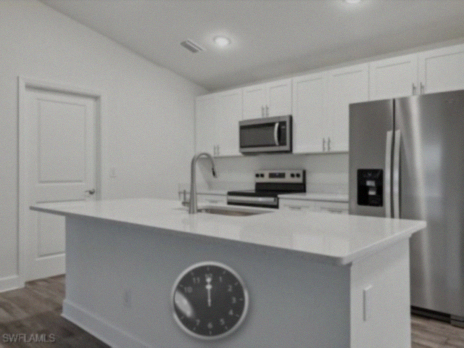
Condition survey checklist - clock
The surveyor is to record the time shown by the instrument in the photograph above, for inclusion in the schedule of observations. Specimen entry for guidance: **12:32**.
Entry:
**12:00**
